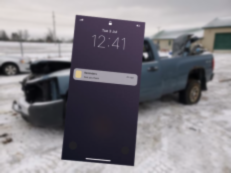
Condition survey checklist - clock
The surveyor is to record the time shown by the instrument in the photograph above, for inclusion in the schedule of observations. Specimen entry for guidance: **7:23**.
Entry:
**12:41**
